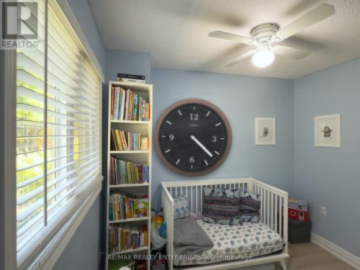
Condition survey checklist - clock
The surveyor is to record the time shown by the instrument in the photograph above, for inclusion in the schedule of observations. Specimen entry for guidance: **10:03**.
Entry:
**4:22**
